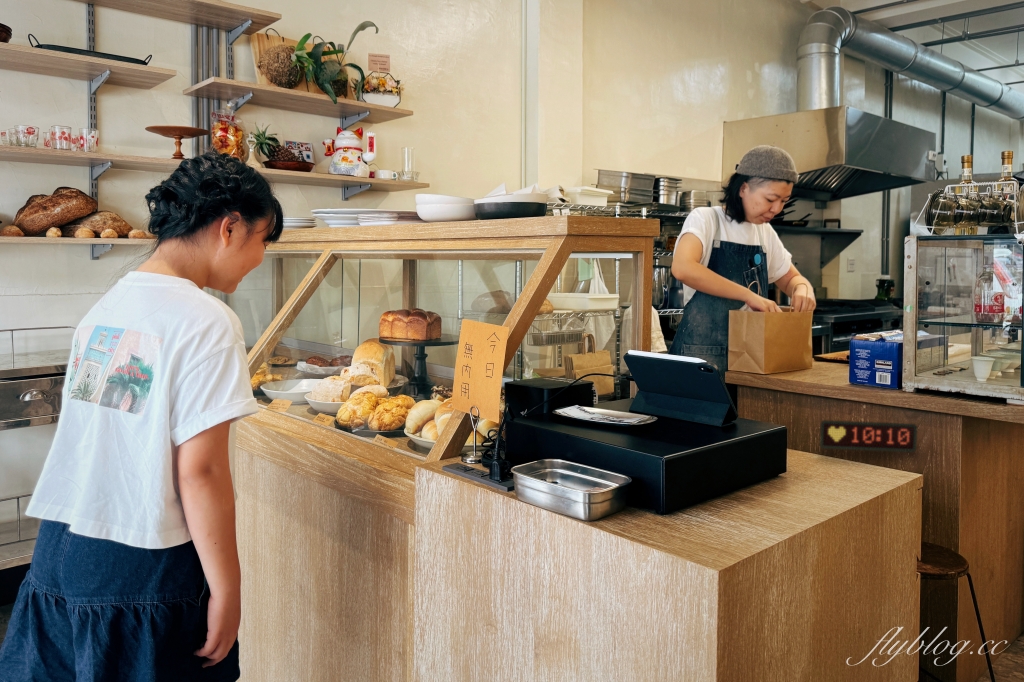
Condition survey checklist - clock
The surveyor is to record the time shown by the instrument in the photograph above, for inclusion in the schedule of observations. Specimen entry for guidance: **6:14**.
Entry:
**10:10**
